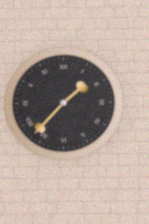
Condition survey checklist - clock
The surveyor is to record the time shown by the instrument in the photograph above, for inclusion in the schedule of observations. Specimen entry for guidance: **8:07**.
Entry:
**1:37**
